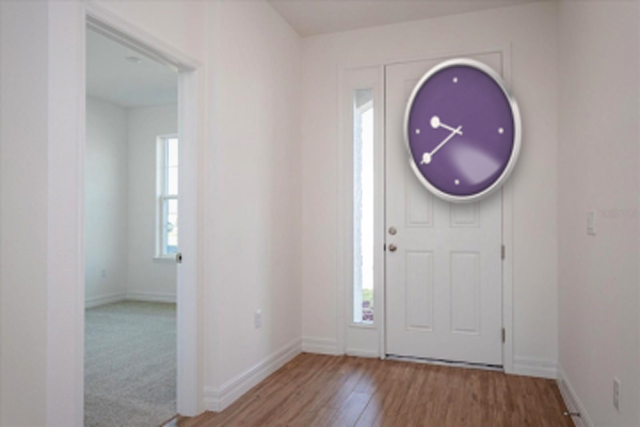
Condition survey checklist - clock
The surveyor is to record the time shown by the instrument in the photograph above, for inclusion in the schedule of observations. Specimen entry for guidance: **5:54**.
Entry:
**9:39**
